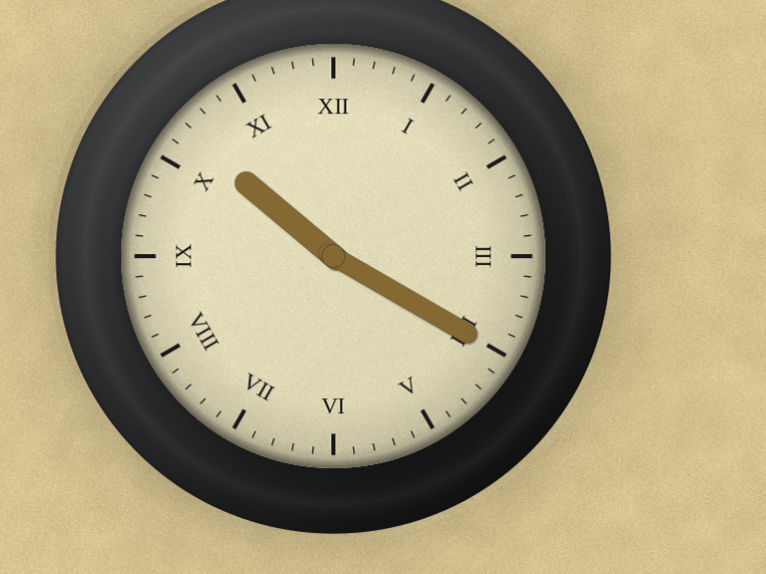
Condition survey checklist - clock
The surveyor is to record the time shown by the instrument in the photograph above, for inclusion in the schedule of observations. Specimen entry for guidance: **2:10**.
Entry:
**10:20**
